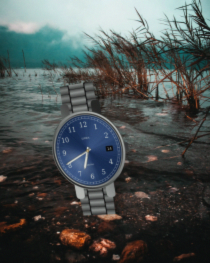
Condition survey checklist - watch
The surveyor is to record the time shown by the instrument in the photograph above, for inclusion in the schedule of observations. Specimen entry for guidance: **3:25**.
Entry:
**6:41**
